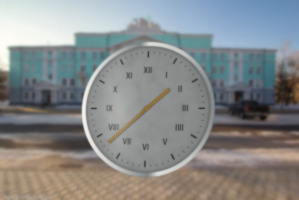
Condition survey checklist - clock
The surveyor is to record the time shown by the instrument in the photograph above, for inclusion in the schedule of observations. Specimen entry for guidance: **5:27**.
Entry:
**1:38**
